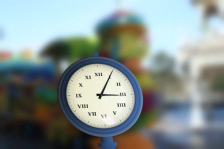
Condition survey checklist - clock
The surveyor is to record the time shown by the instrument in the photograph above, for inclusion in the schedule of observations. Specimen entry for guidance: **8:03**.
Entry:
**3:05**
